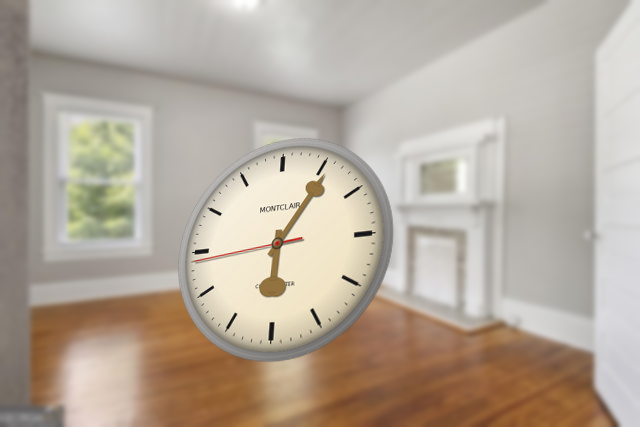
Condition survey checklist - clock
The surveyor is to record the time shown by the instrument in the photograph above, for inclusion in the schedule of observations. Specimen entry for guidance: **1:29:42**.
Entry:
**6:05:44**
